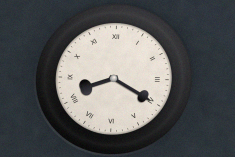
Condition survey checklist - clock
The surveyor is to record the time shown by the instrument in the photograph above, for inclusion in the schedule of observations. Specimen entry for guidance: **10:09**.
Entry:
**8:20**
